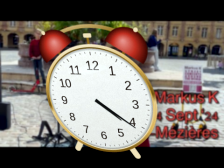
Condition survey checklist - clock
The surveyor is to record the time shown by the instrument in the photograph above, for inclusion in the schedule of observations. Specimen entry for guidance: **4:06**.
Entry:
**4:21**
